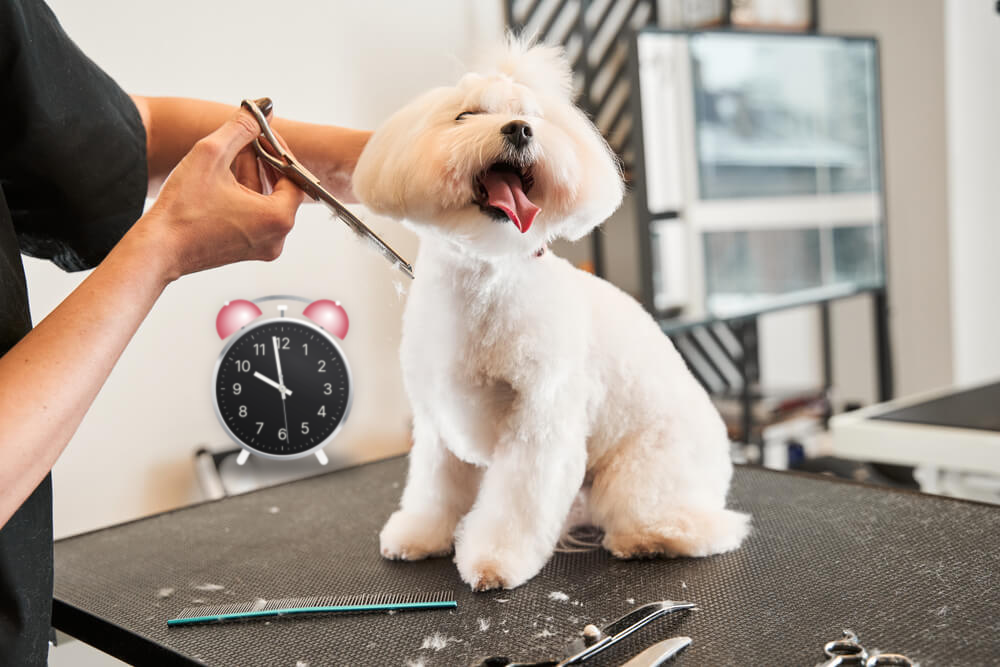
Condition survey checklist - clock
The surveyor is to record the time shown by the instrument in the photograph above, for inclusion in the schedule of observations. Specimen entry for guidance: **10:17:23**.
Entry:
**9:58:29**
